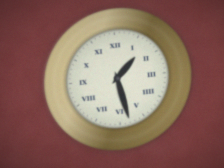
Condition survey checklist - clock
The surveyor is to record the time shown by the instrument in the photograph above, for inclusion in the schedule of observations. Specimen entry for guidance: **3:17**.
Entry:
**1:28**
